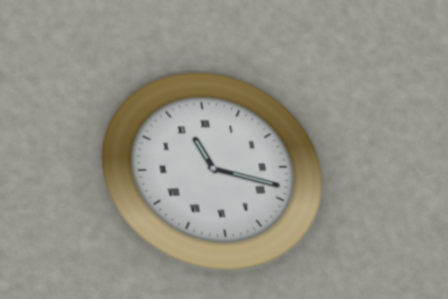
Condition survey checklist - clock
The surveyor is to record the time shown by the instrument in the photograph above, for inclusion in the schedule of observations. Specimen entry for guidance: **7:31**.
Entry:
**11:18**
